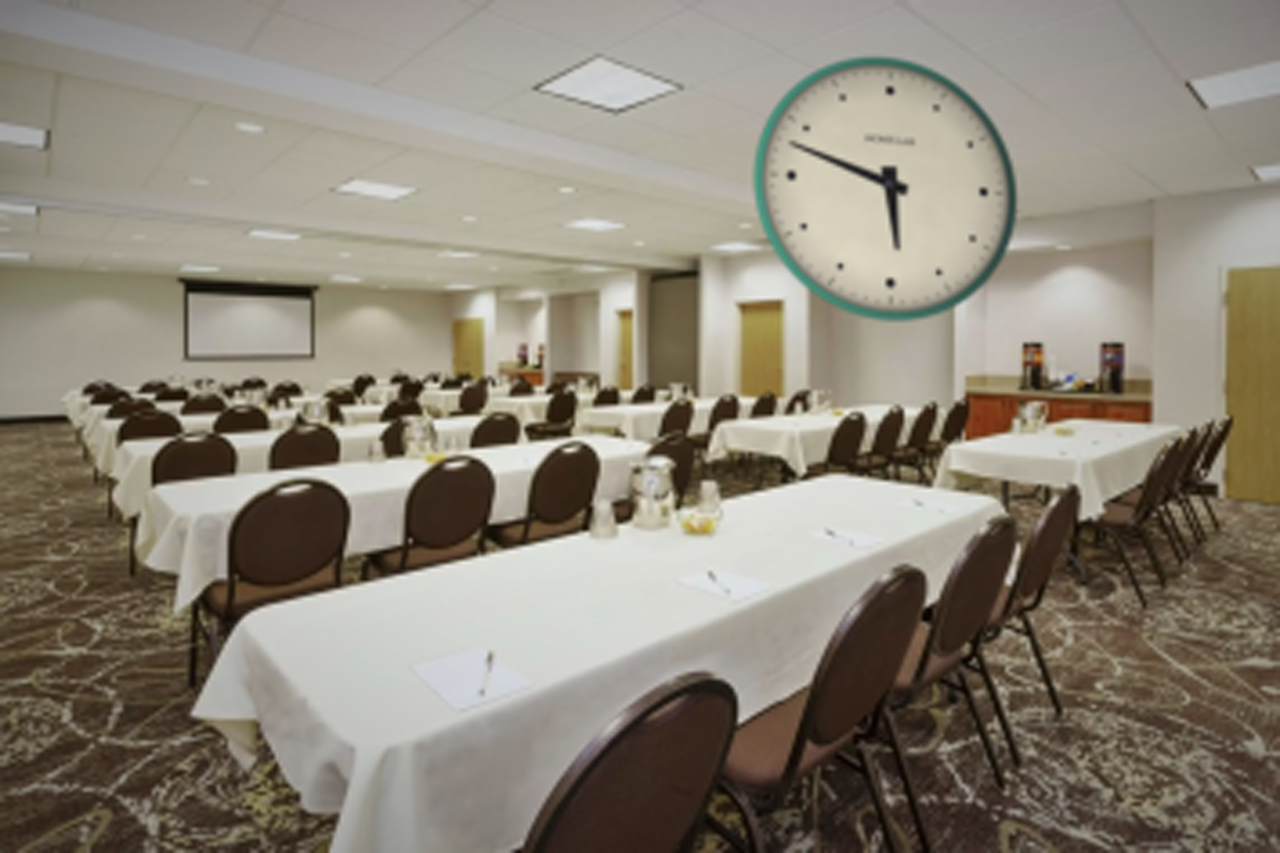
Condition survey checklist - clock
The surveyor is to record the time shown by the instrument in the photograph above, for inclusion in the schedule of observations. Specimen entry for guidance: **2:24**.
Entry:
**5:48**
